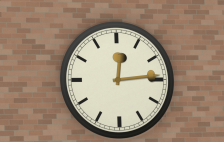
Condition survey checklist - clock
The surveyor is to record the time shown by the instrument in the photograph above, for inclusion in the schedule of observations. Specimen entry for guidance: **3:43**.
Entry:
**12:14**
